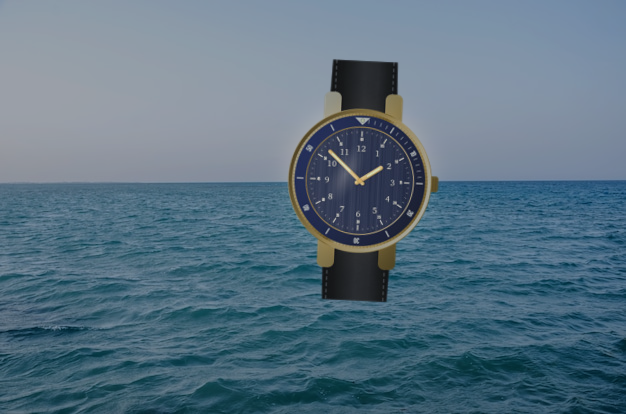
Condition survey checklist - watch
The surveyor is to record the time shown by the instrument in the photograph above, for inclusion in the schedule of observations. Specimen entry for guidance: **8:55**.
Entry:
**1:52**
